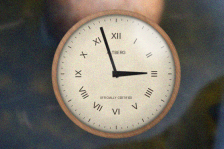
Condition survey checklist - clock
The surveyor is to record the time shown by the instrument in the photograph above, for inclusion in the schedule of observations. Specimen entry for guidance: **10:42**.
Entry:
**2:57**
